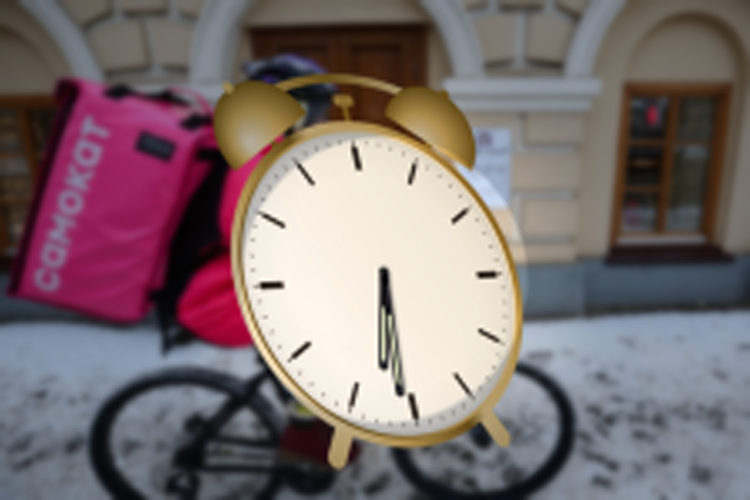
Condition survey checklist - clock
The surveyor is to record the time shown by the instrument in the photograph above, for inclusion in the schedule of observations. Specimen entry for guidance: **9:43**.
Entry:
**6:31**
